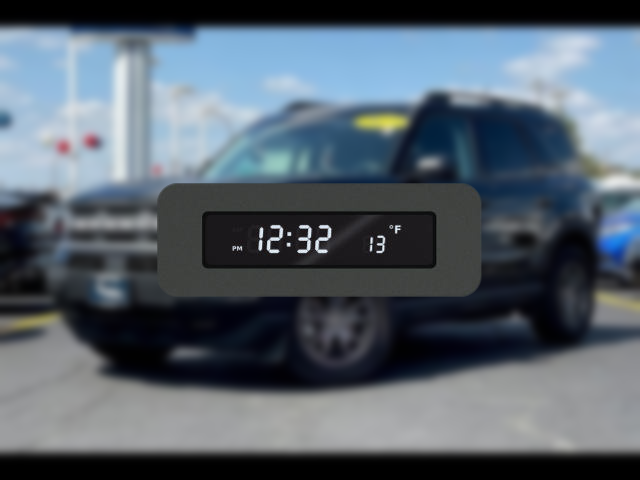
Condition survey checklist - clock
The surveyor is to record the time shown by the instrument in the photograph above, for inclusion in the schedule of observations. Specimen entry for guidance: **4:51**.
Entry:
**12:32**
